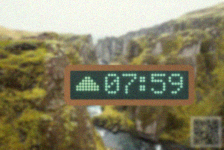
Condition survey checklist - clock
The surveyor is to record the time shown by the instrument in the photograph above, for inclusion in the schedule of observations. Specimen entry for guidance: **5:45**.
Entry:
**7:59**
